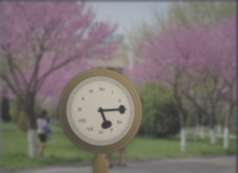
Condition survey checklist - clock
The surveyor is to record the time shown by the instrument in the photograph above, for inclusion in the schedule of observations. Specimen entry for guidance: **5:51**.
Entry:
**5:14**
